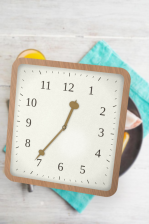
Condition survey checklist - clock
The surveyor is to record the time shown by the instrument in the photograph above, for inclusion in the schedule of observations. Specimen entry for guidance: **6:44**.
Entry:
**12:36**
